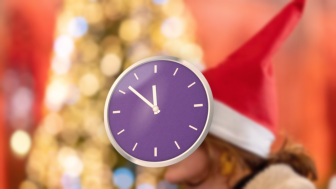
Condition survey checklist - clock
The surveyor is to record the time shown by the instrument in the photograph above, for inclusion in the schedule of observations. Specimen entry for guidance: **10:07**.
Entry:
**11:52**
